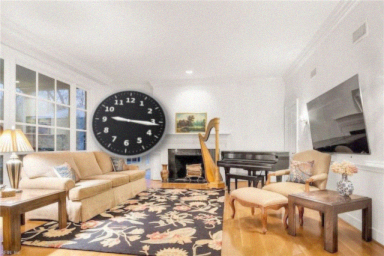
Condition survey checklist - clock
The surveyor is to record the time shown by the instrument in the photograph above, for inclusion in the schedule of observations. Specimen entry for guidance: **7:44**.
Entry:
**9:16**
